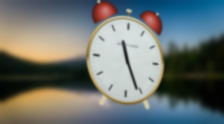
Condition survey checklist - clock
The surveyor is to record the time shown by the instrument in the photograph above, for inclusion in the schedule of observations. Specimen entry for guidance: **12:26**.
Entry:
**11:26**
